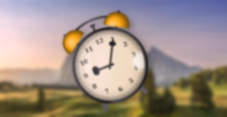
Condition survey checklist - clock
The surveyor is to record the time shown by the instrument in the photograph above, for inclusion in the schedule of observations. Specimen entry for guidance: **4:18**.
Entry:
**9:05**
